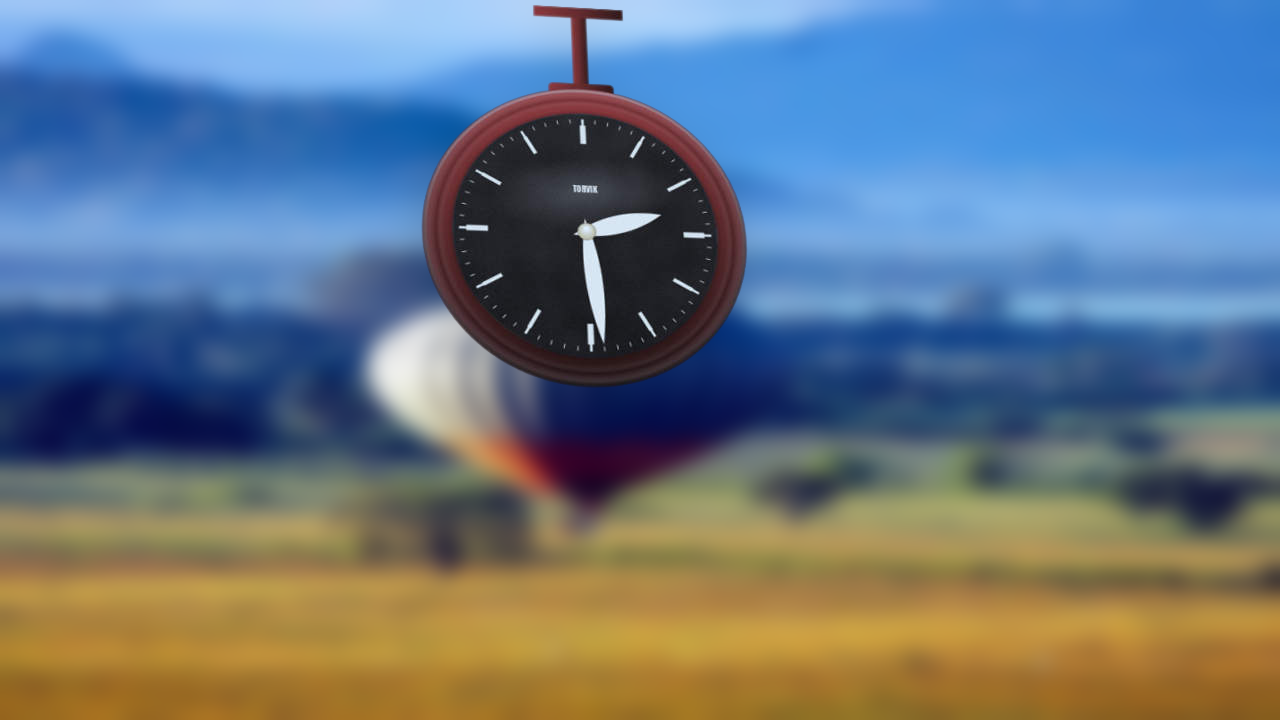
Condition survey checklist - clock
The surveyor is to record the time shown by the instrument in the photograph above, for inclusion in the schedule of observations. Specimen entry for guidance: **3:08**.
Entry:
**2:29**
